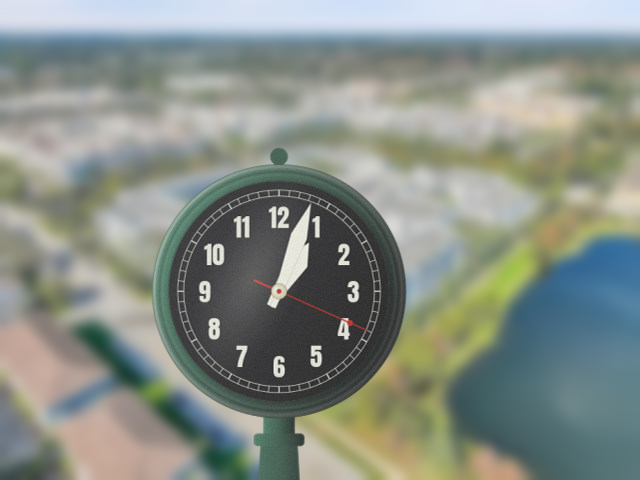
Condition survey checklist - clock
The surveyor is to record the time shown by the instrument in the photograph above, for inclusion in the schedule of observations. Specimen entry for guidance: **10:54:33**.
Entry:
**1:03:19**
